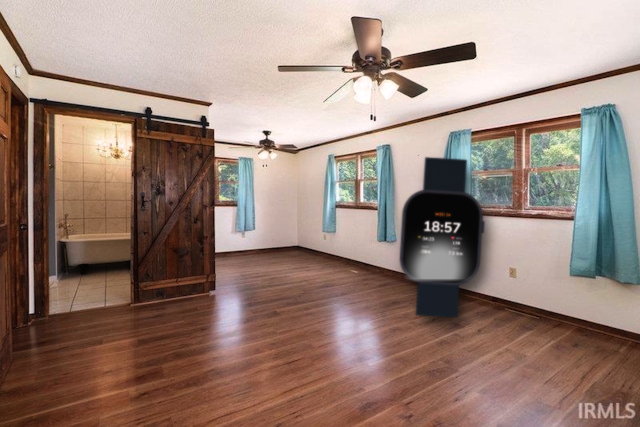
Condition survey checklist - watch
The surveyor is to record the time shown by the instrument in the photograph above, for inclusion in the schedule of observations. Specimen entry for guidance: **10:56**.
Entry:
**18:57**
